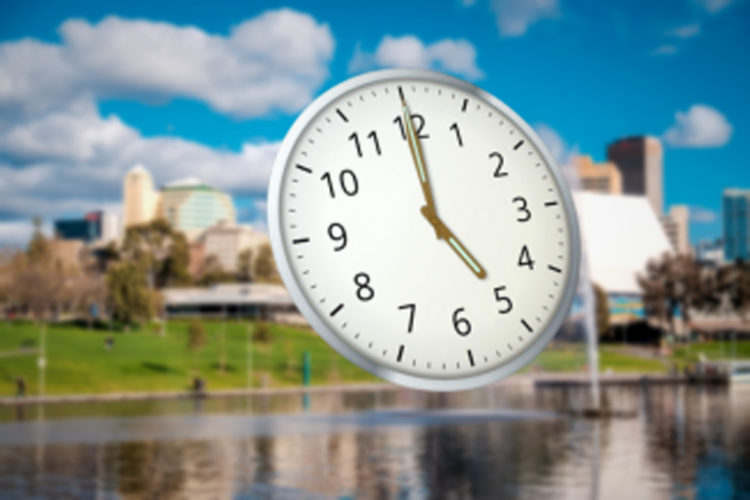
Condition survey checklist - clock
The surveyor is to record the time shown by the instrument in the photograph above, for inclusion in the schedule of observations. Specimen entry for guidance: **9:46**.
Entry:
**5:00**
